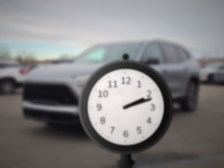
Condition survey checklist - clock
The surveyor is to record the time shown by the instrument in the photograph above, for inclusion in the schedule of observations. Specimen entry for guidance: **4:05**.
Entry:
**2:12**
